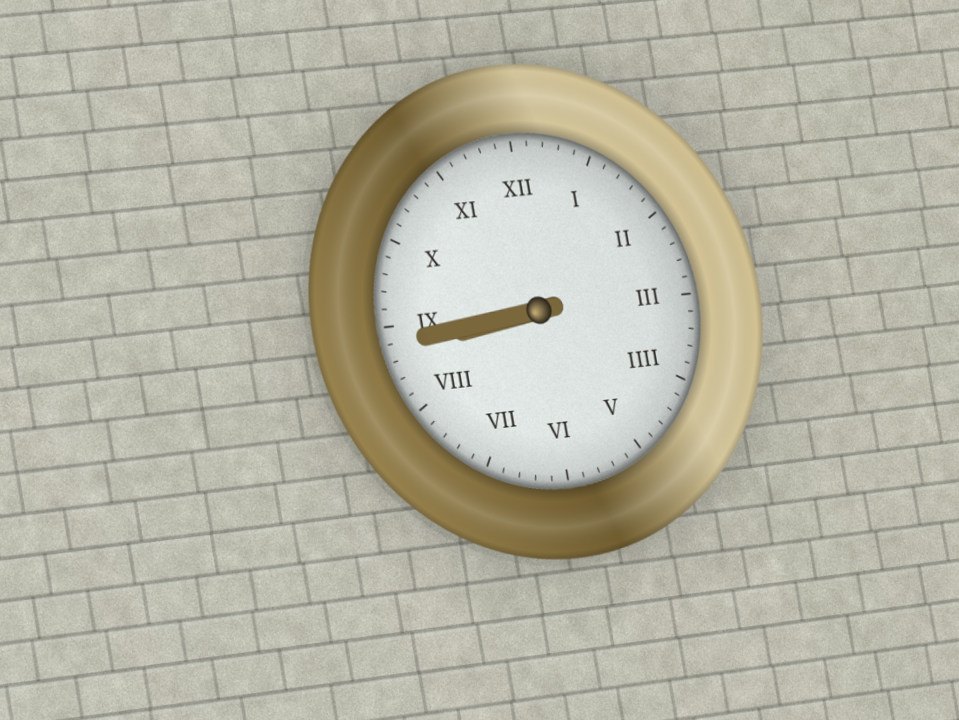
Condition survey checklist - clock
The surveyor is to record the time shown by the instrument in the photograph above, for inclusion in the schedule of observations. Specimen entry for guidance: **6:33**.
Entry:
**8:44**
